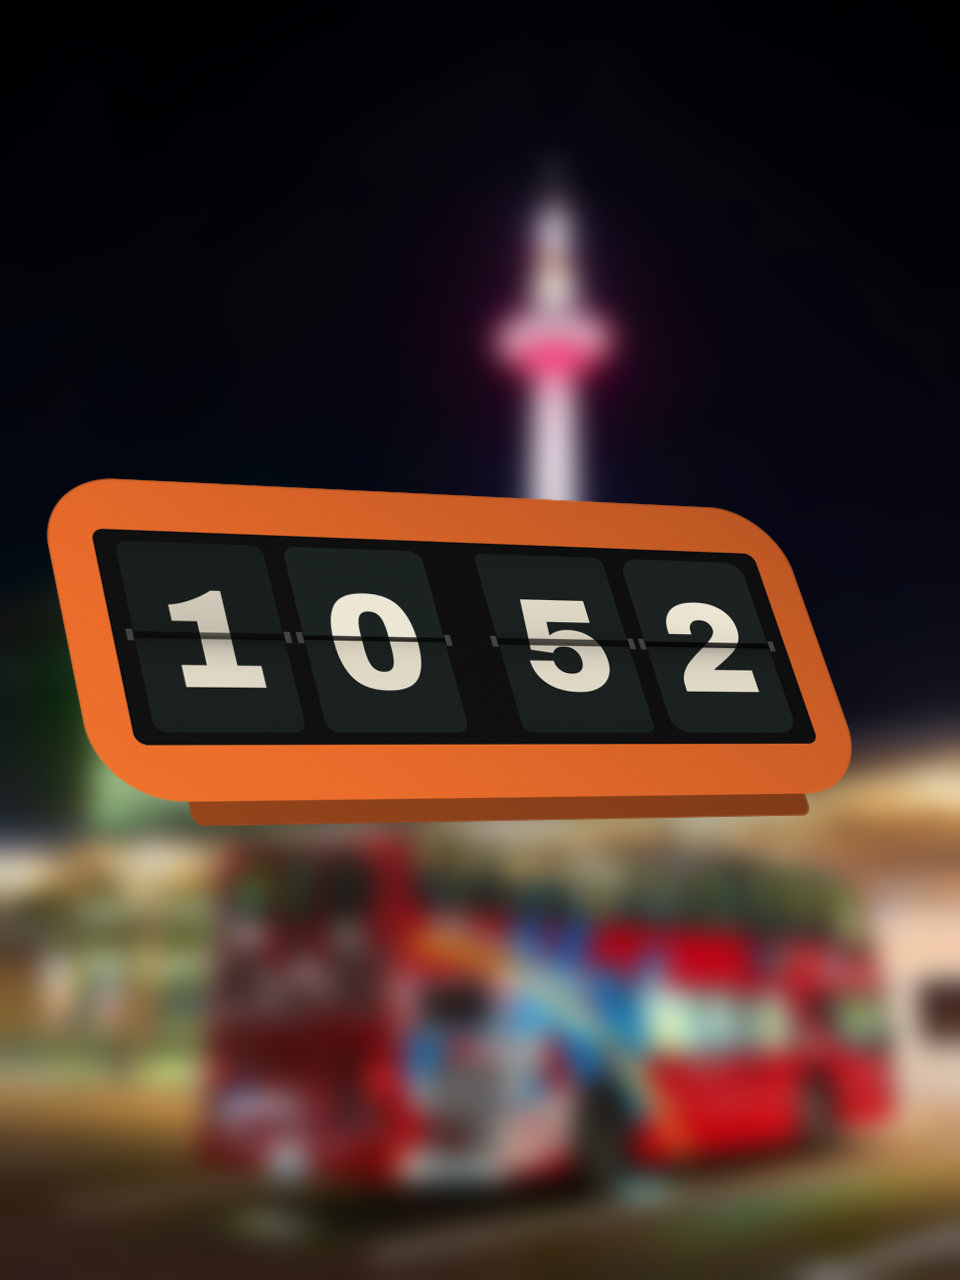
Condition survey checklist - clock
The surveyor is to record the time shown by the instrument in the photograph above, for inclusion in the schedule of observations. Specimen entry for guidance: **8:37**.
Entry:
**10:52**
